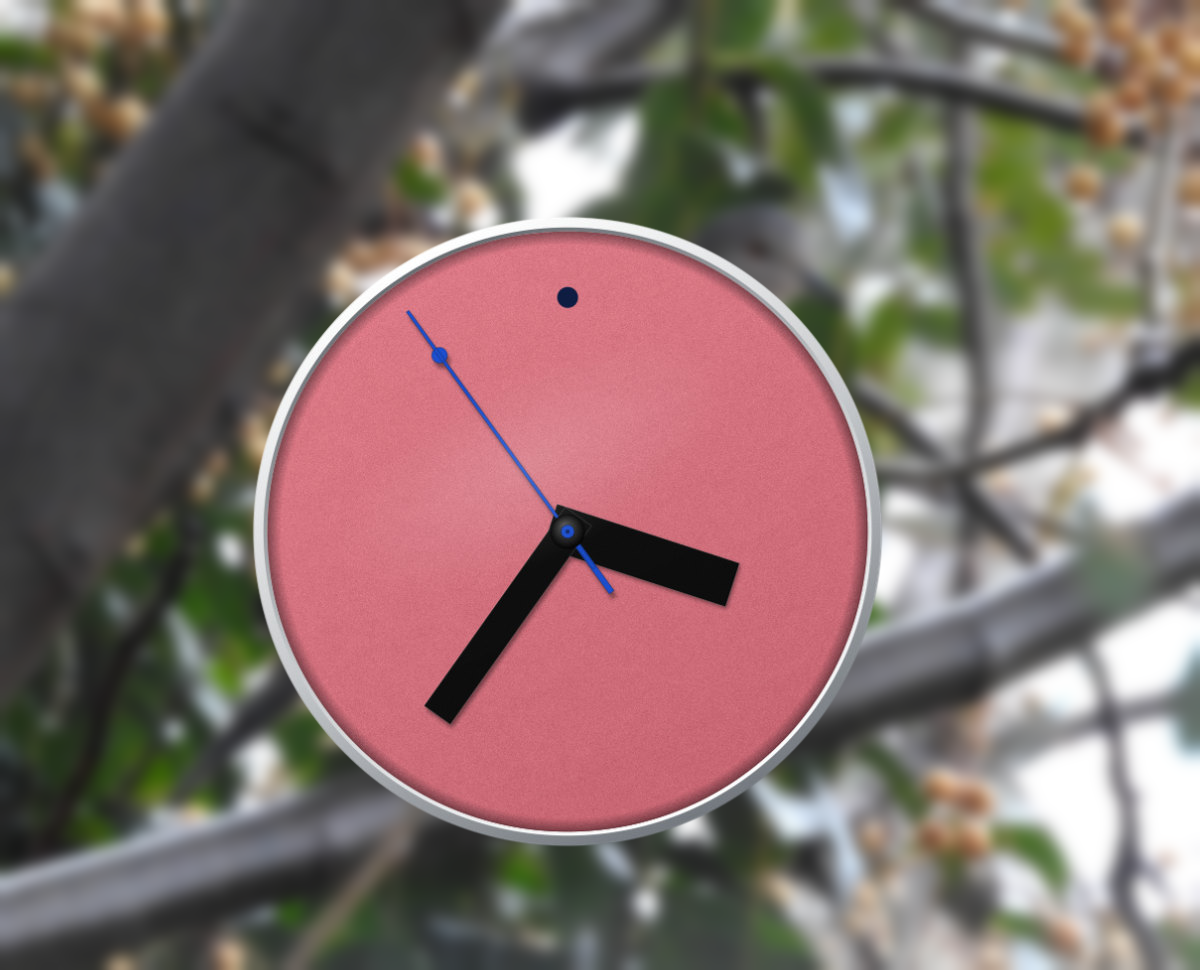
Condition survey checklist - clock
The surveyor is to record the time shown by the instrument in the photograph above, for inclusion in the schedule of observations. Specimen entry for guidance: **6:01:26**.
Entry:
**3:35:54**
